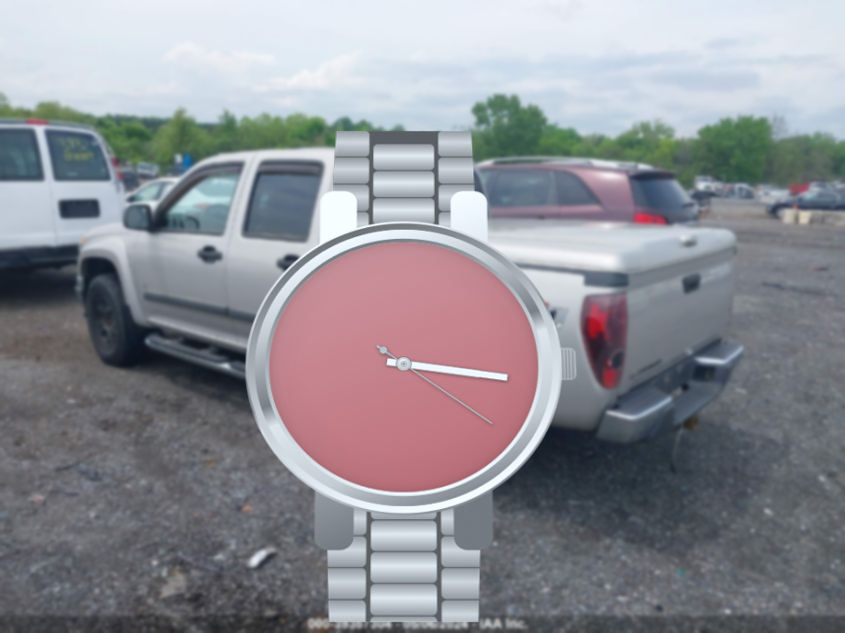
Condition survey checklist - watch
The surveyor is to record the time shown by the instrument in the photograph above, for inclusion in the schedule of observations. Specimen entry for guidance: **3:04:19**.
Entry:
**3:16:21**
